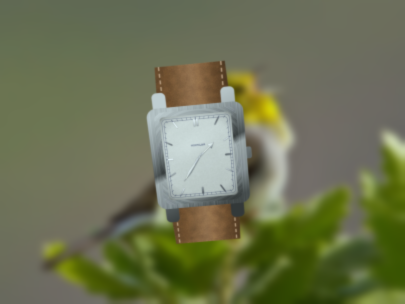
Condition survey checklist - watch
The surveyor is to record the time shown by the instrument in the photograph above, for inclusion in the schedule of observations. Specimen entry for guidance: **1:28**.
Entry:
**1:36**
